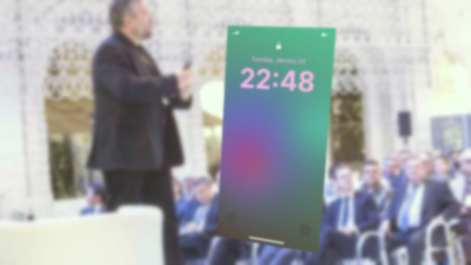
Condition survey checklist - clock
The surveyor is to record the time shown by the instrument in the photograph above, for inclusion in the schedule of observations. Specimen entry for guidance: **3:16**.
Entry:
**22:48**
